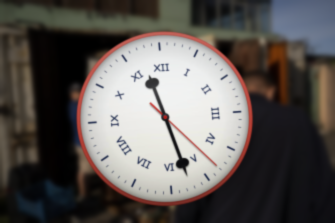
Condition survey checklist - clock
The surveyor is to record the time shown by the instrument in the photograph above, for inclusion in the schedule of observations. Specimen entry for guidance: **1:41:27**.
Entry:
**11:27:23**
